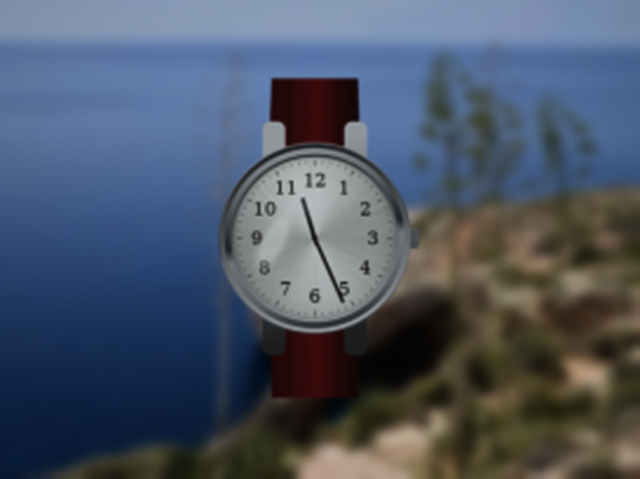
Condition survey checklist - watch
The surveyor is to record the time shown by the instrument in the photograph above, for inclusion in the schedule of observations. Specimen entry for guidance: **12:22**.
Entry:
**11:26**
